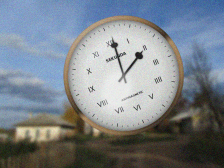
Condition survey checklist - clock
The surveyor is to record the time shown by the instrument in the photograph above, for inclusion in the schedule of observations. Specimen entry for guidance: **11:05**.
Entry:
**2:01**
